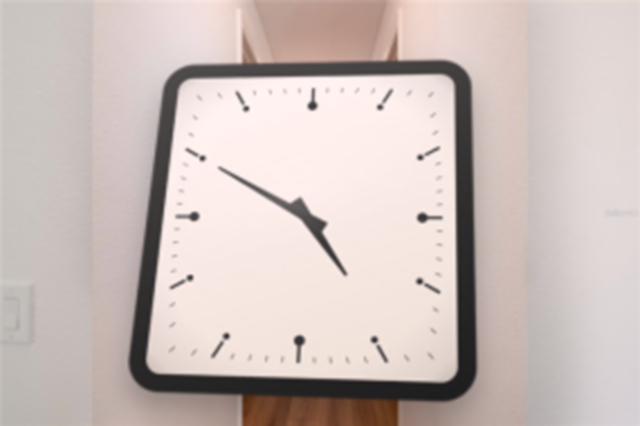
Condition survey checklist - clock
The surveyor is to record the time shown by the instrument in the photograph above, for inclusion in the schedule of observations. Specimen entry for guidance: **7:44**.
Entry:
**4:50**
